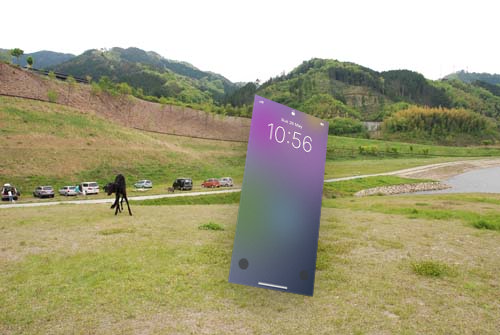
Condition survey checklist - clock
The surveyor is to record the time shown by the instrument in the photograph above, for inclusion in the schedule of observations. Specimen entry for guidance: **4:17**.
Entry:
**10:56**
